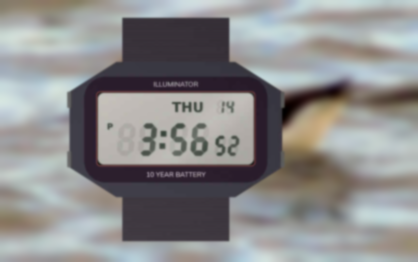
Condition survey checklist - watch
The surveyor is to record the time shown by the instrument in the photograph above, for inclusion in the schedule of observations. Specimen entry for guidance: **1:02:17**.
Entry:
**3:56:52**
